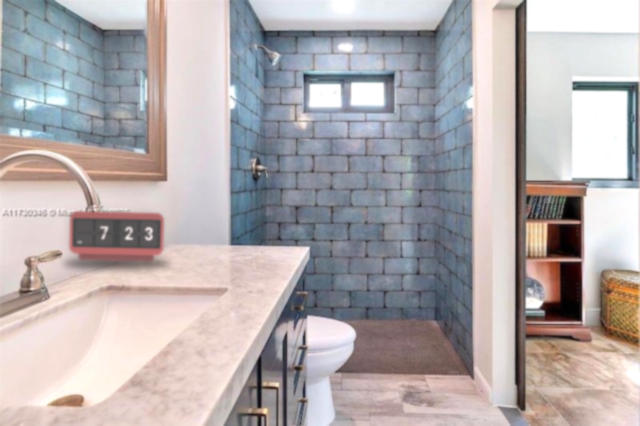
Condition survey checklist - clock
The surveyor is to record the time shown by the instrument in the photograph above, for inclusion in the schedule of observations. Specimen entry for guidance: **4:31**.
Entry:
**7:23**
